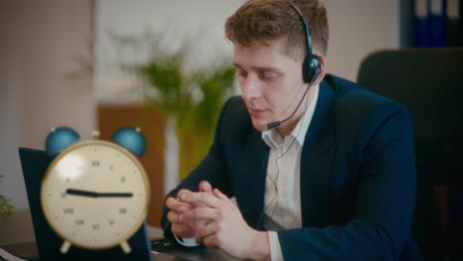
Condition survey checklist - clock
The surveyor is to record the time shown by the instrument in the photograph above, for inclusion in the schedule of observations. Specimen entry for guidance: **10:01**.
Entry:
**9:15**
